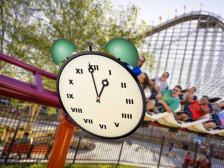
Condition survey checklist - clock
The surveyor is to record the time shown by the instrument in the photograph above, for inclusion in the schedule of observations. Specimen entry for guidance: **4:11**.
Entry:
**12:59**
